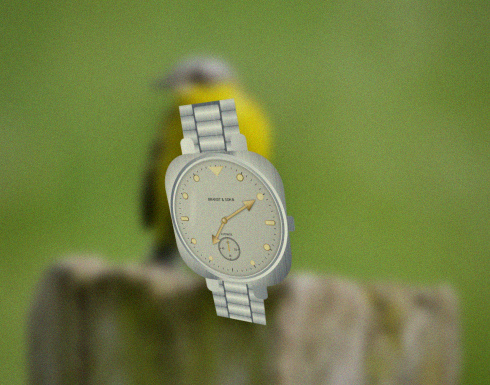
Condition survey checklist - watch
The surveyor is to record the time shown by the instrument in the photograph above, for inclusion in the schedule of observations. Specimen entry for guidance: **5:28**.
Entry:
**7:10**
